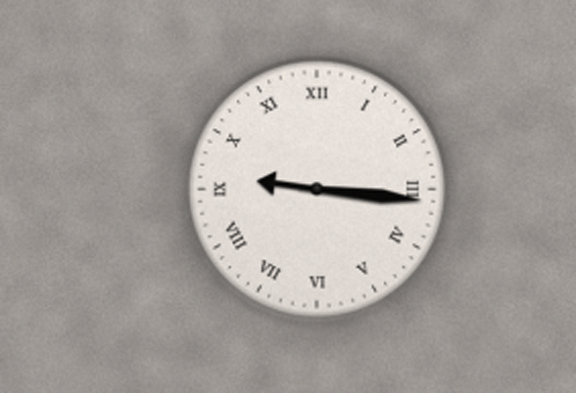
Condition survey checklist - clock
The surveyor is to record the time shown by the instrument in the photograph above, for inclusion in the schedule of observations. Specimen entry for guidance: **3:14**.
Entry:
**9:16**
